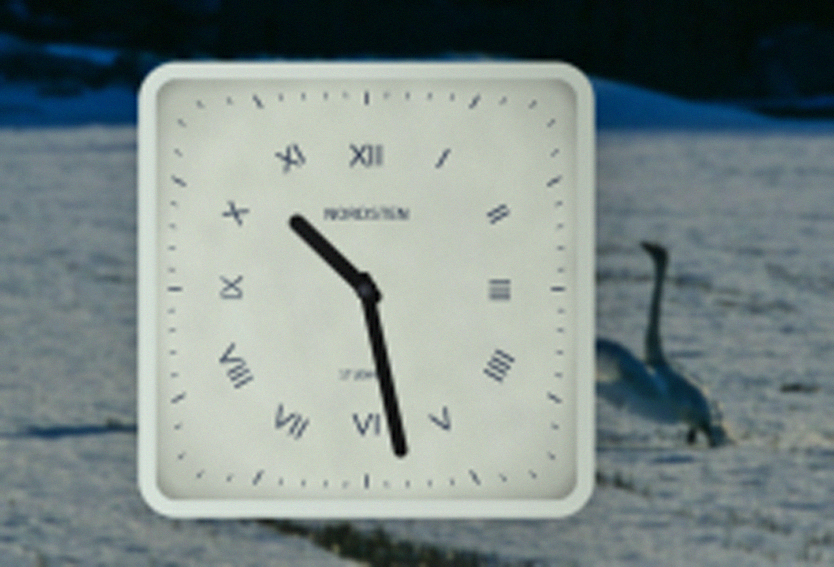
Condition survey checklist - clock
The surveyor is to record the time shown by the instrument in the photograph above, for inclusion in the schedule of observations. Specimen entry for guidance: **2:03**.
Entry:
**10:28**
